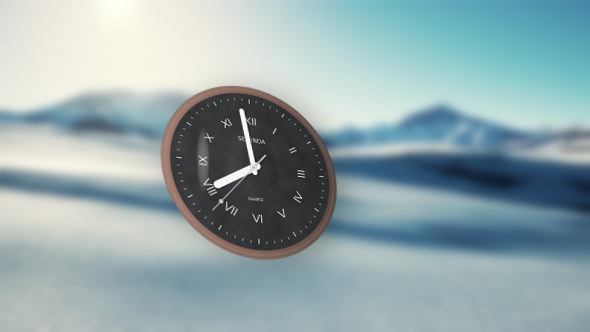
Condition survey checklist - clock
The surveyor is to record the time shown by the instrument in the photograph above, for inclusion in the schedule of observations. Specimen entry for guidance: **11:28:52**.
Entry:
**7:58:37**
